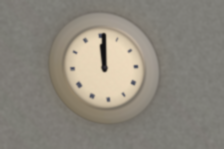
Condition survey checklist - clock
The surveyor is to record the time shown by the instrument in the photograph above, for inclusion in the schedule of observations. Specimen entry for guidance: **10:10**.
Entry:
**12:01**
